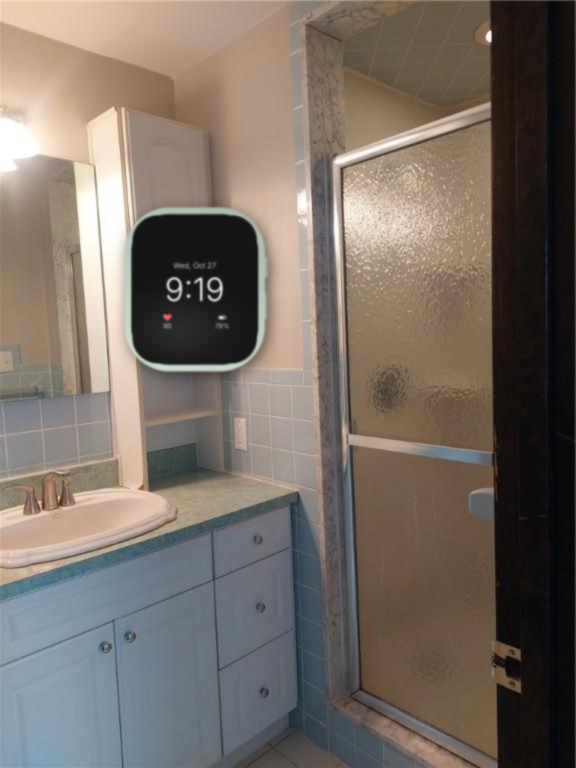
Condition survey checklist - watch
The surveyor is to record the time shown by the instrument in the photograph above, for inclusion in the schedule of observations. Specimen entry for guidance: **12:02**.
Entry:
**9:19**
